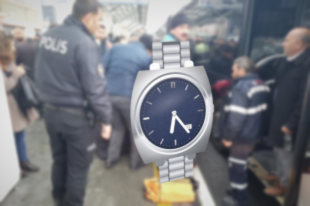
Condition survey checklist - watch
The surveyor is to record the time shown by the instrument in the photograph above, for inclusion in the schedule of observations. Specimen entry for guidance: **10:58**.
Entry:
**6:24**
